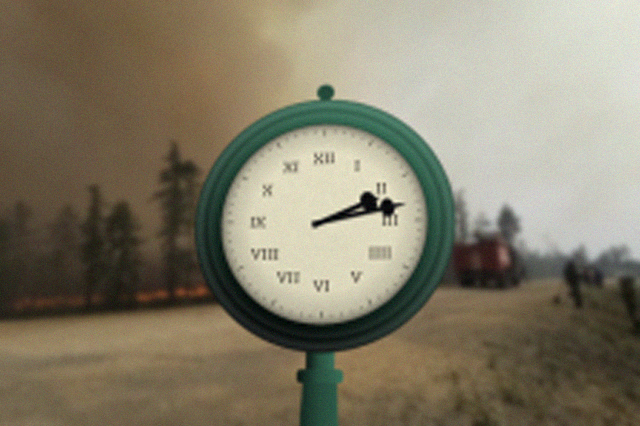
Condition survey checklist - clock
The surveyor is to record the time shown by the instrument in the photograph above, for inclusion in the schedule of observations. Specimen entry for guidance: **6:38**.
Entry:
**2:13**
